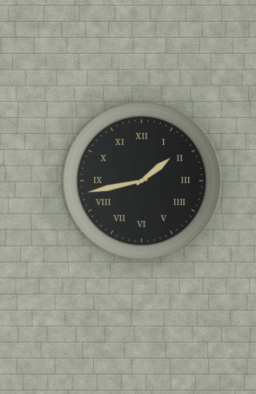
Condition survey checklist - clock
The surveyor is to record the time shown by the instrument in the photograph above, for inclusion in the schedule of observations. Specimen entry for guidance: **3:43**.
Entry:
**1:43**
